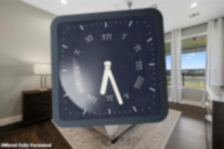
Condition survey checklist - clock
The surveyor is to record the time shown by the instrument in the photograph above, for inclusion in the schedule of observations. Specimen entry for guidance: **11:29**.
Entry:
**6:27**
